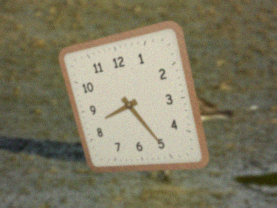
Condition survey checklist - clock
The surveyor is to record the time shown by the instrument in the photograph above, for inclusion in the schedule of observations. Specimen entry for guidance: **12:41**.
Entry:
**8:25**
